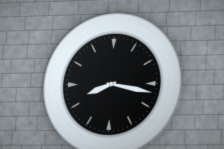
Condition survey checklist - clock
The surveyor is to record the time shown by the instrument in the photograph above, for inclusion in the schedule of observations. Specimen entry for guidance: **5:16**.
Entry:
**8:17**
